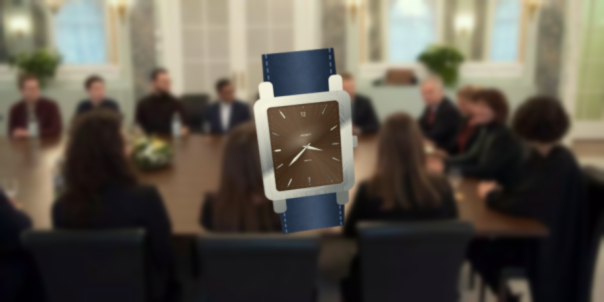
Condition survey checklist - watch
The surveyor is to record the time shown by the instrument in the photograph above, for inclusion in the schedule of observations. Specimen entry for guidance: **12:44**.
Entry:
**3:38**
